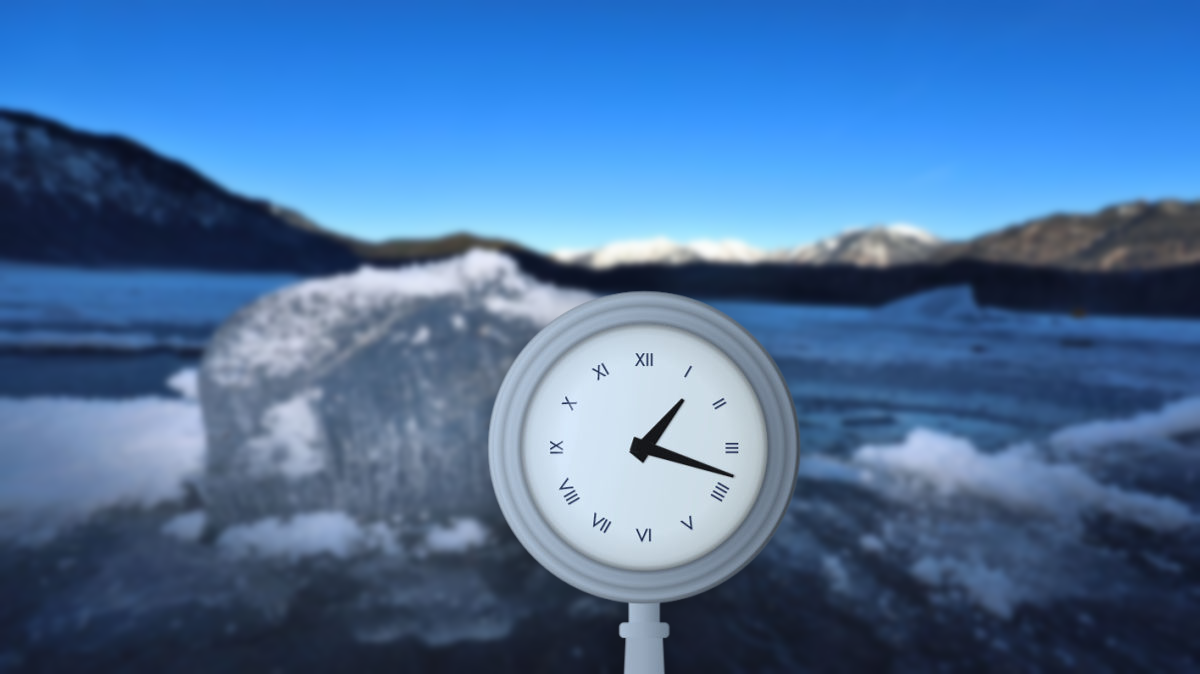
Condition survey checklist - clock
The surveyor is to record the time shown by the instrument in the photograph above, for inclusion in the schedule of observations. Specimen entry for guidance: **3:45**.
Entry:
**1:18**
